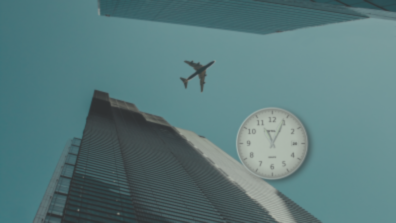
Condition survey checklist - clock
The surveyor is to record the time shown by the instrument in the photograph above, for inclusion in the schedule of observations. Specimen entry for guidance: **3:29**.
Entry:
**11:04**
